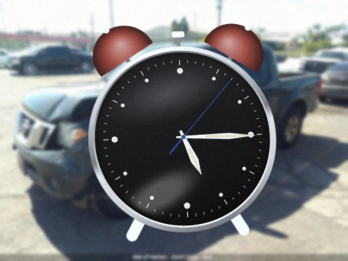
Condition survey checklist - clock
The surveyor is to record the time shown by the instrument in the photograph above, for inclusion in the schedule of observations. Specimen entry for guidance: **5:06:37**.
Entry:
**5:15:07**
